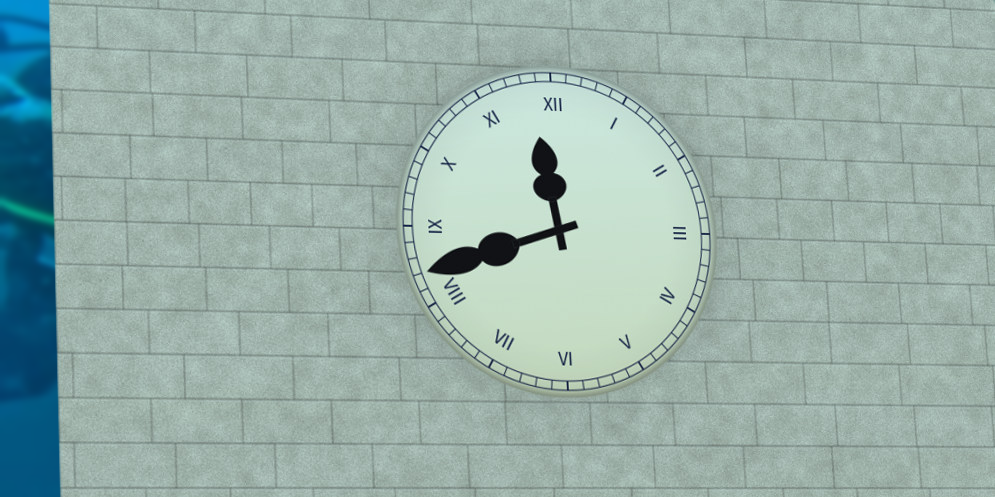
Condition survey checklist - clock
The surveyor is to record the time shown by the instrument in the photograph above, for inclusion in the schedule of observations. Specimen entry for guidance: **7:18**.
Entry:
**11:42**
